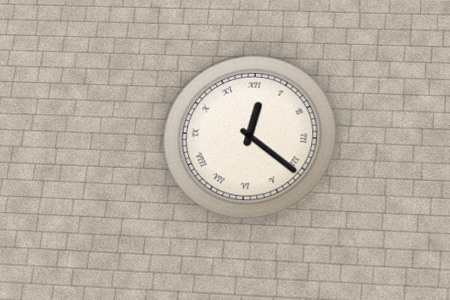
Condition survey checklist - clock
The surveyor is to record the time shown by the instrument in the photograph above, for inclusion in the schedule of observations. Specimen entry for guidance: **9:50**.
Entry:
**12:21**
